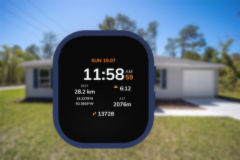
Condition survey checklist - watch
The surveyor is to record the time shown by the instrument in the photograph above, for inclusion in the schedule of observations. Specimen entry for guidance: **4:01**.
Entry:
**11:58**
